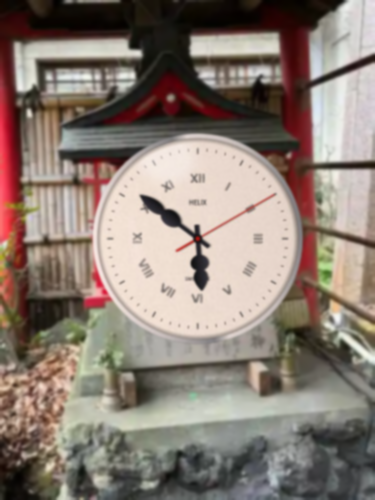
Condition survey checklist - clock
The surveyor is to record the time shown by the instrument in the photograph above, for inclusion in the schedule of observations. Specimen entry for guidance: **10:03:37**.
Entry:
**5:51:10**
